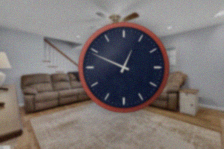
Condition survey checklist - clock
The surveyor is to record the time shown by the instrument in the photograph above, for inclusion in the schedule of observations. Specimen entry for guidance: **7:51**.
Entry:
**12:49**
